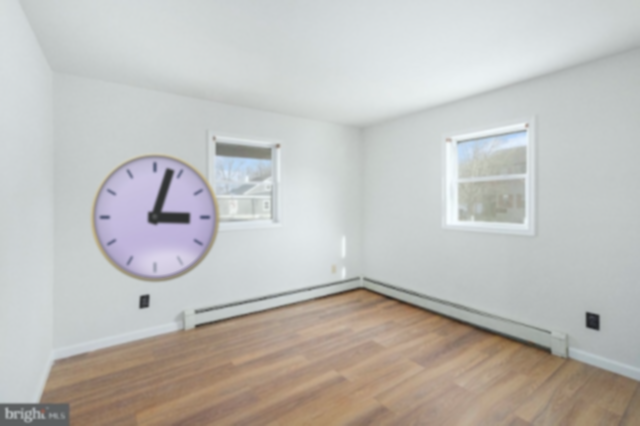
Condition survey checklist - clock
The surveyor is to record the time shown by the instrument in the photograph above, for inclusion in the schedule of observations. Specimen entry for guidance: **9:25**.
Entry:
**3:03**
